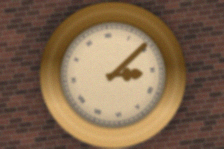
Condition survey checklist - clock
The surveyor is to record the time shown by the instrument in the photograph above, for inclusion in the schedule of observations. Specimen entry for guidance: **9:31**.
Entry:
**3:09**
